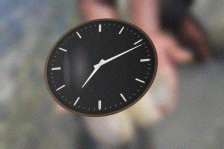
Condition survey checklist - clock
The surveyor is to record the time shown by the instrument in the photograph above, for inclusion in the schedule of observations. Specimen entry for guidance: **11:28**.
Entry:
**7:11**
